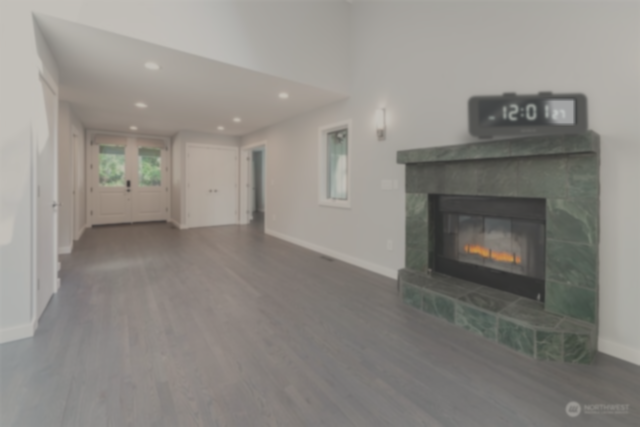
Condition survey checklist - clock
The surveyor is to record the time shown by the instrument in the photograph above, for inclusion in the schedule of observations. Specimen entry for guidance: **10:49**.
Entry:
**12:01**
